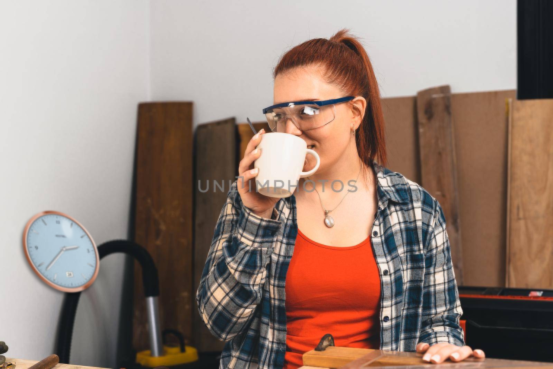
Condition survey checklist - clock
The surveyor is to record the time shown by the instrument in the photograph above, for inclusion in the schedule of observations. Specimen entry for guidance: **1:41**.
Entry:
**2:38**
